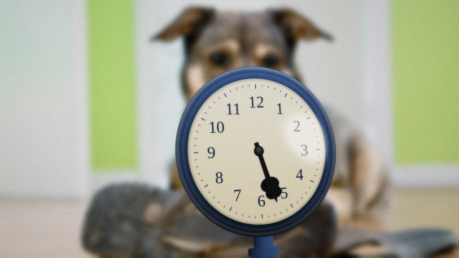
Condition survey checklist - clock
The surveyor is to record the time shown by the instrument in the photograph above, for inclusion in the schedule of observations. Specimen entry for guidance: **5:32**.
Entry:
**5:27**
